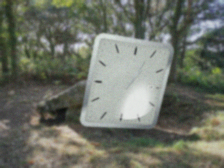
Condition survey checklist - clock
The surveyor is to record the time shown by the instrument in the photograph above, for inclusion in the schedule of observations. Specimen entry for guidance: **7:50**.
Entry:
**1:04**
